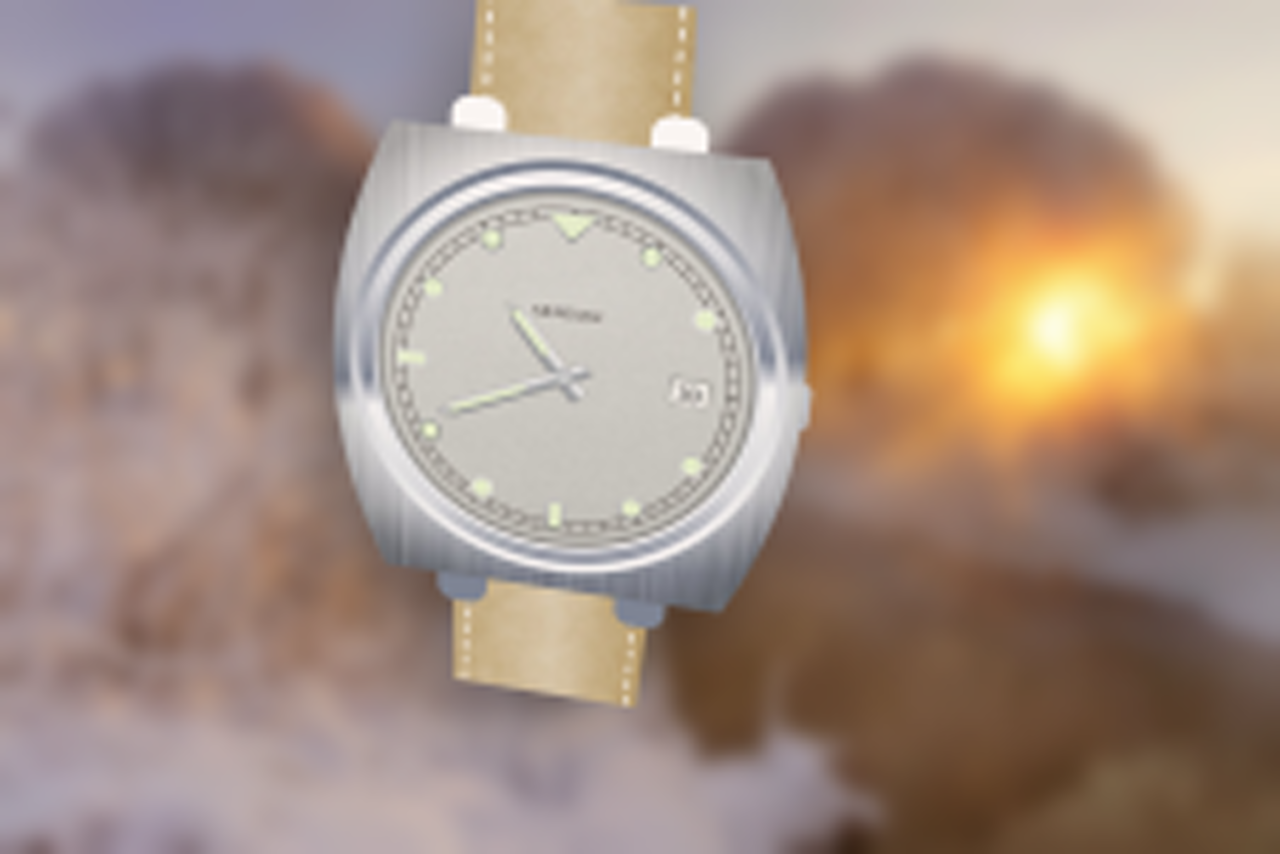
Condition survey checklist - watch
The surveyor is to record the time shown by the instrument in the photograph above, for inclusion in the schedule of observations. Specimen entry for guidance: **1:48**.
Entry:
**10:41**
